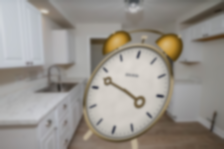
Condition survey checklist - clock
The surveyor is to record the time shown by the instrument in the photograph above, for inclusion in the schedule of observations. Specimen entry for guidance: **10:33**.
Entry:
**3:48**
